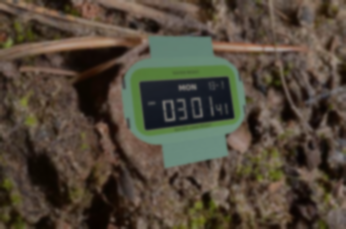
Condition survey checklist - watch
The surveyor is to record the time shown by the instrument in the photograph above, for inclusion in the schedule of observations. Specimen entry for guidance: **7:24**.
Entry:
**3:01**
